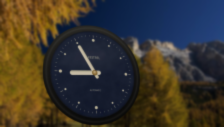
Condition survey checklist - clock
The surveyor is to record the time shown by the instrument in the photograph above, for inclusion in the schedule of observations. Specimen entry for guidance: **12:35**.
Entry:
**8:55**
